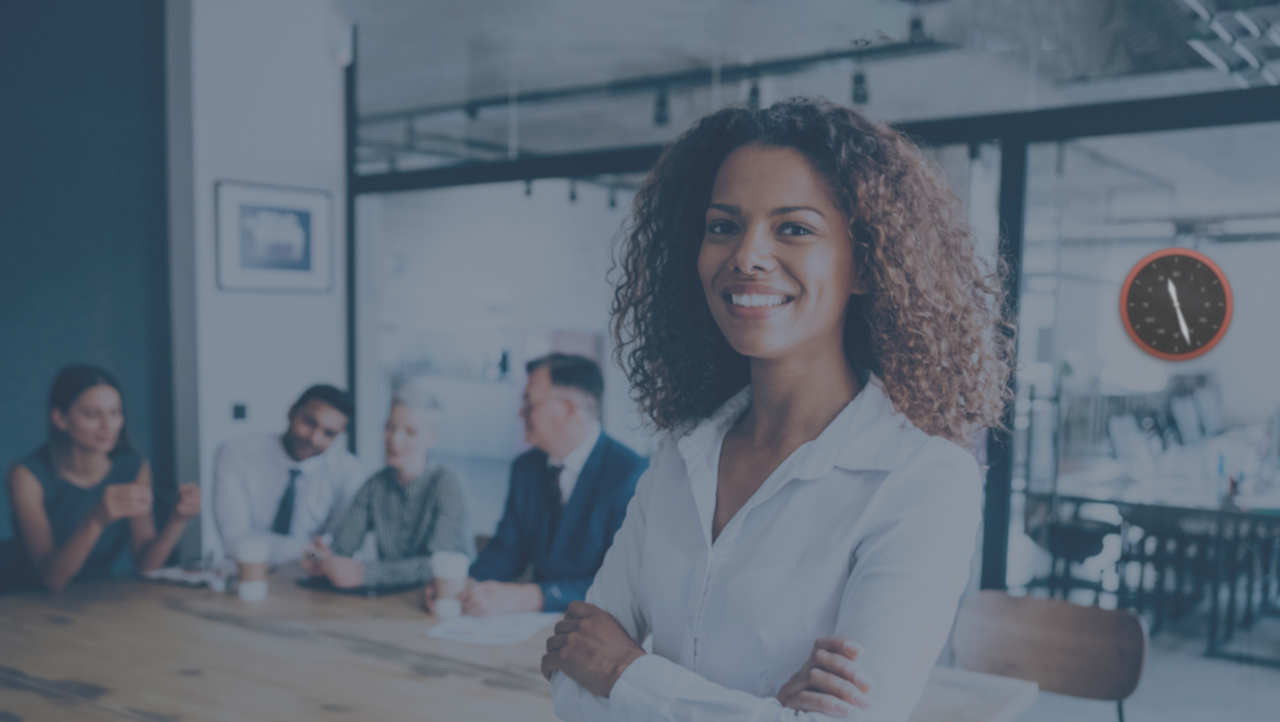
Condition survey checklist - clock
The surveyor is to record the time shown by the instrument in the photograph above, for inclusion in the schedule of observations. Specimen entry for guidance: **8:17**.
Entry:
**11:27**
